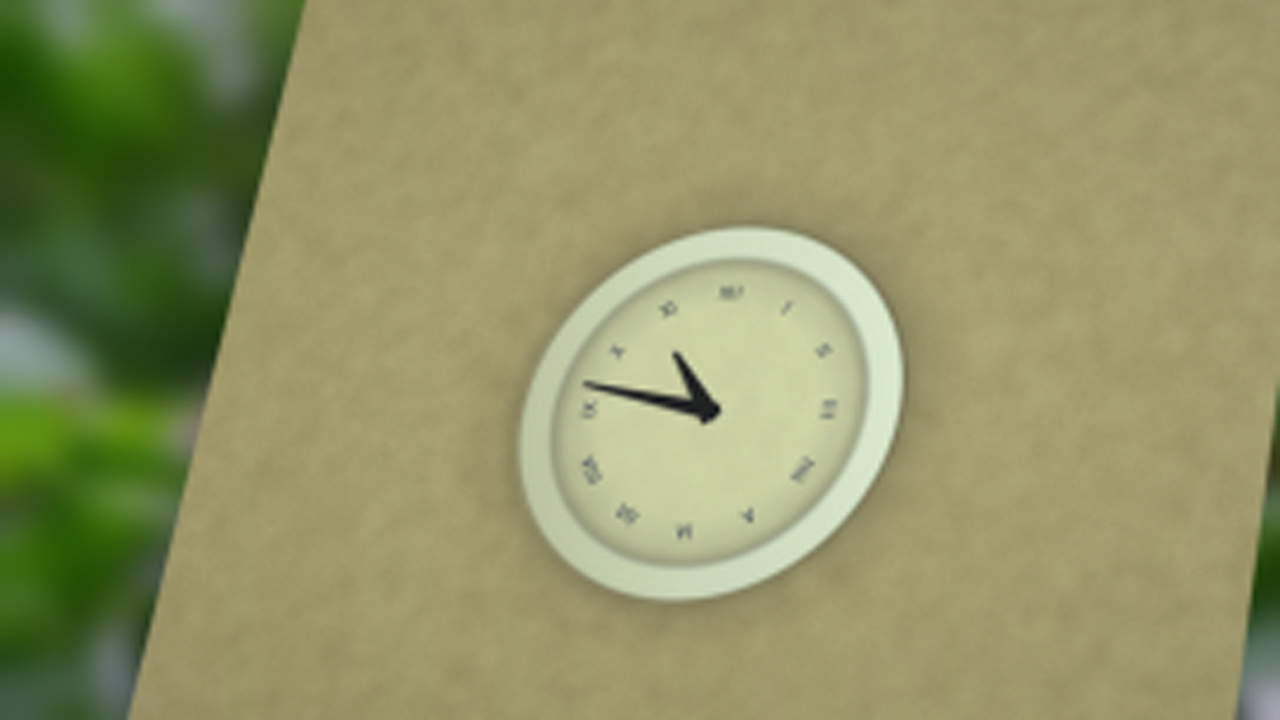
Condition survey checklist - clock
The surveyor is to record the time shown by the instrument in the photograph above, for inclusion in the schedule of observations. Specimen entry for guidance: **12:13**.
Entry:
**10:47**
